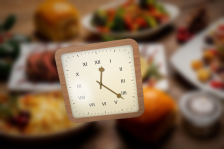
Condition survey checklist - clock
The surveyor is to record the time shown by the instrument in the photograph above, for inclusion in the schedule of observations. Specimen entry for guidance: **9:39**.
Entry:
**12:22**
